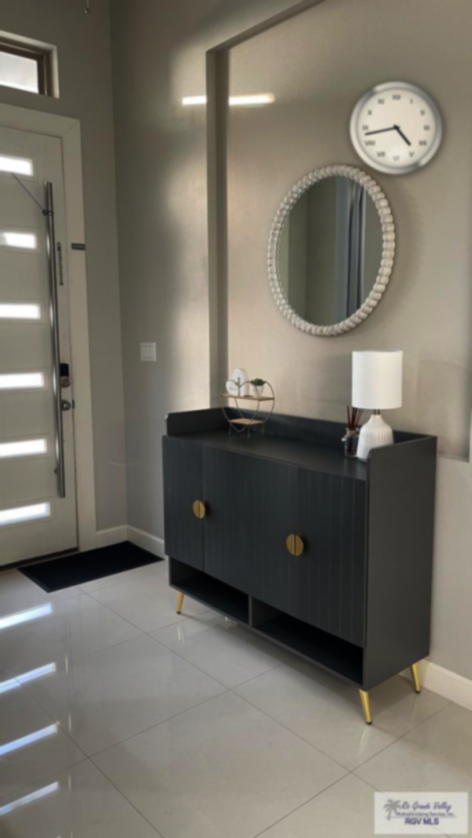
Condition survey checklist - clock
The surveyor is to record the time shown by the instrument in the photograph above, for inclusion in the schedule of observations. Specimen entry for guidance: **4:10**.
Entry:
**4:43**
